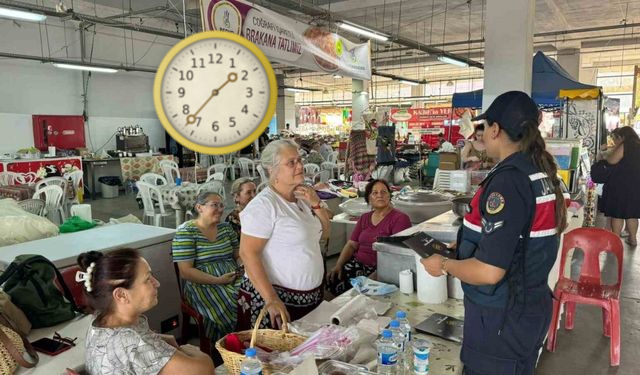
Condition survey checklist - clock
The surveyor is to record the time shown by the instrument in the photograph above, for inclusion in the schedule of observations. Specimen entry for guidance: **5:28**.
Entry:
**1:37**
